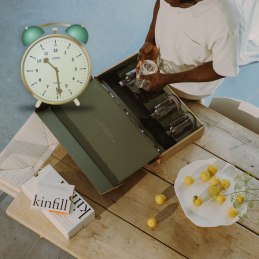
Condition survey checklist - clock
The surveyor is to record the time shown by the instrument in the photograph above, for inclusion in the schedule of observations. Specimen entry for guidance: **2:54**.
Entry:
**10:29**
